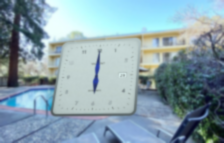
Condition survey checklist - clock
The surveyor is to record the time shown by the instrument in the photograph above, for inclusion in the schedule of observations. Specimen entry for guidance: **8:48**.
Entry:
**6:00**
